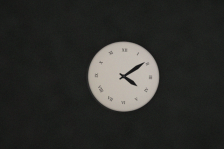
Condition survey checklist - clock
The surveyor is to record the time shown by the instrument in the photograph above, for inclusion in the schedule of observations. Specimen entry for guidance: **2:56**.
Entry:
**4:09**
